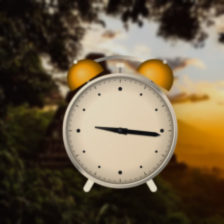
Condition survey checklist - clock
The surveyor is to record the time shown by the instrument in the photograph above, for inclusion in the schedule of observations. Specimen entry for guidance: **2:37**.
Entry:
**9:16**
